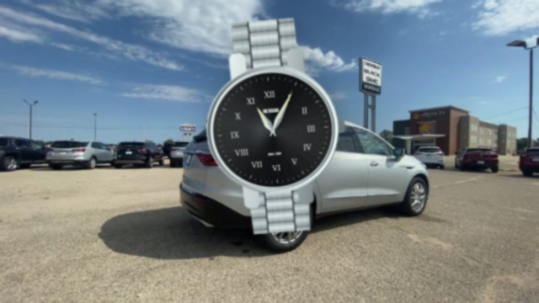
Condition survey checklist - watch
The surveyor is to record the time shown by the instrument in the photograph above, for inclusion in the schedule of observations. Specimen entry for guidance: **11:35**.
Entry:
**11:05**
